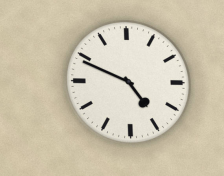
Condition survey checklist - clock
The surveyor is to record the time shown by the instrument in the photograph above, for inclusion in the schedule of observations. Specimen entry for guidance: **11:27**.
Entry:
**4:49**
